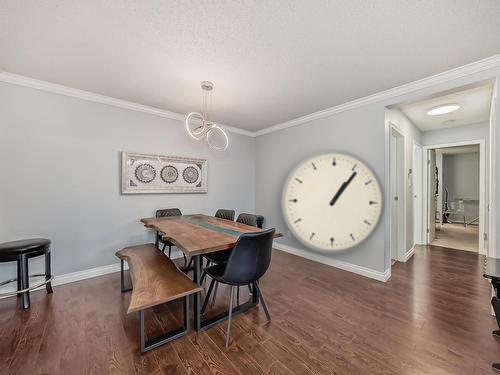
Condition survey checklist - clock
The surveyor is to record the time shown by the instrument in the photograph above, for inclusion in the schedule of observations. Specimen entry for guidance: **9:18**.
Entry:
**1:06**
